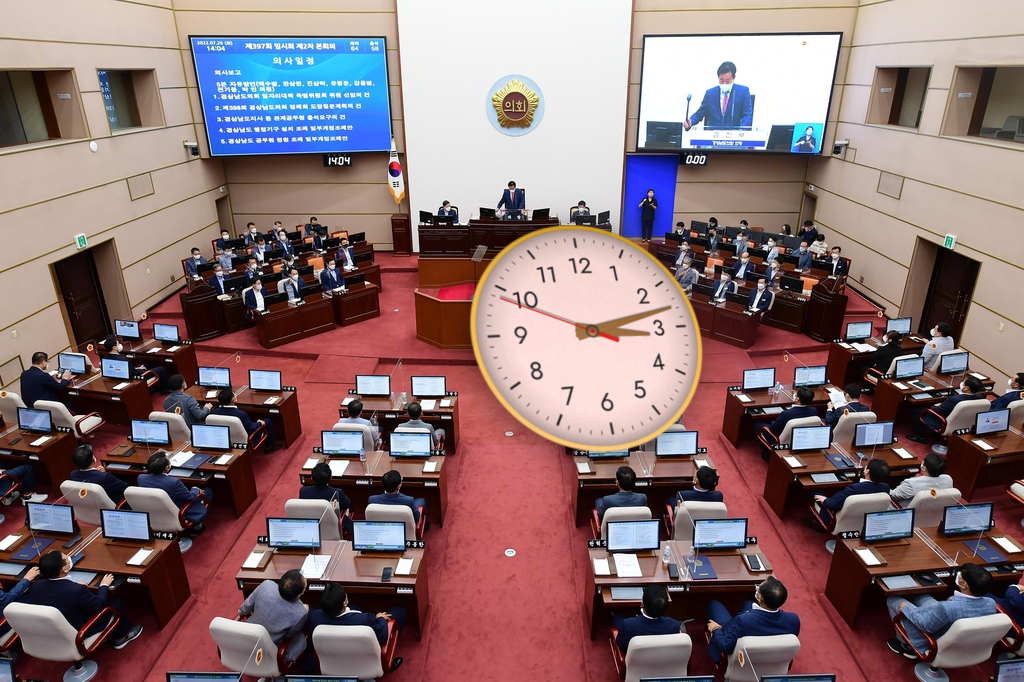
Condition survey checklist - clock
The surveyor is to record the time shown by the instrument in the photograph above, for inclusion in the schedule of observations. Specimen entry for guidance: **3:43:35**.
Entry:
**3:12:49**
